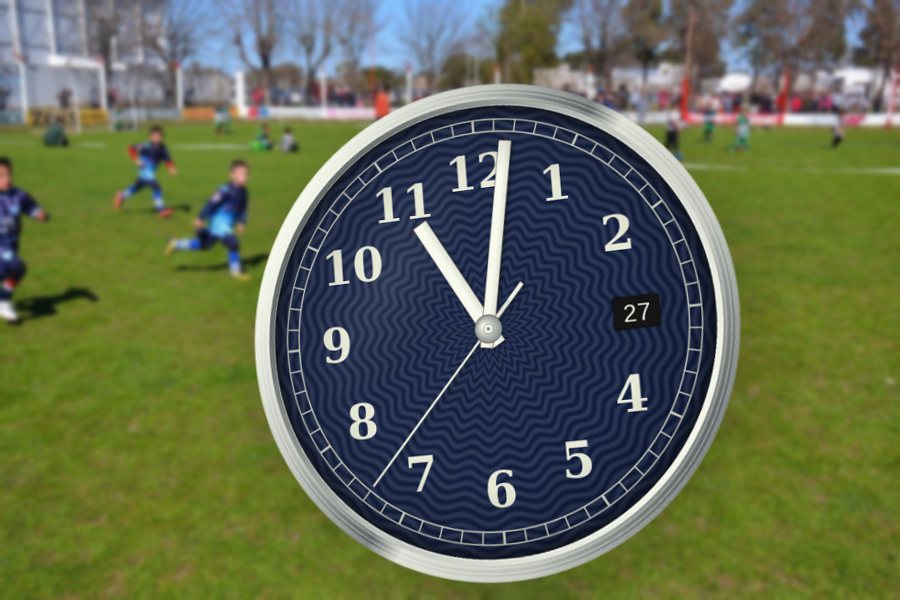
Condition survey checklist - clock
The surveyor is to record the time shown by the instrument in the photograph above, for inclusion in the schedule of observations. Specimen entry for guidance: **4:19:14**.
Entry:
**11:01:37**
